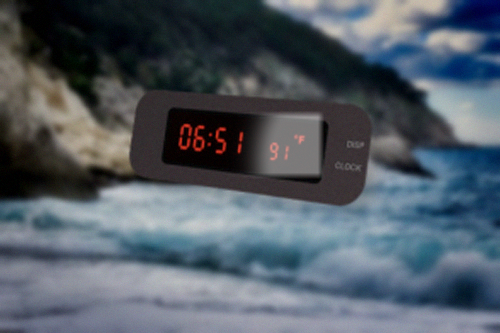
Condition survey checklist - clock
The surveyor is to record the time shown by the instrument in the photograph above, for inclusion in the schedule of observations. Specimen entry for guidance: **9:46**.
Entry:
**6:51**
